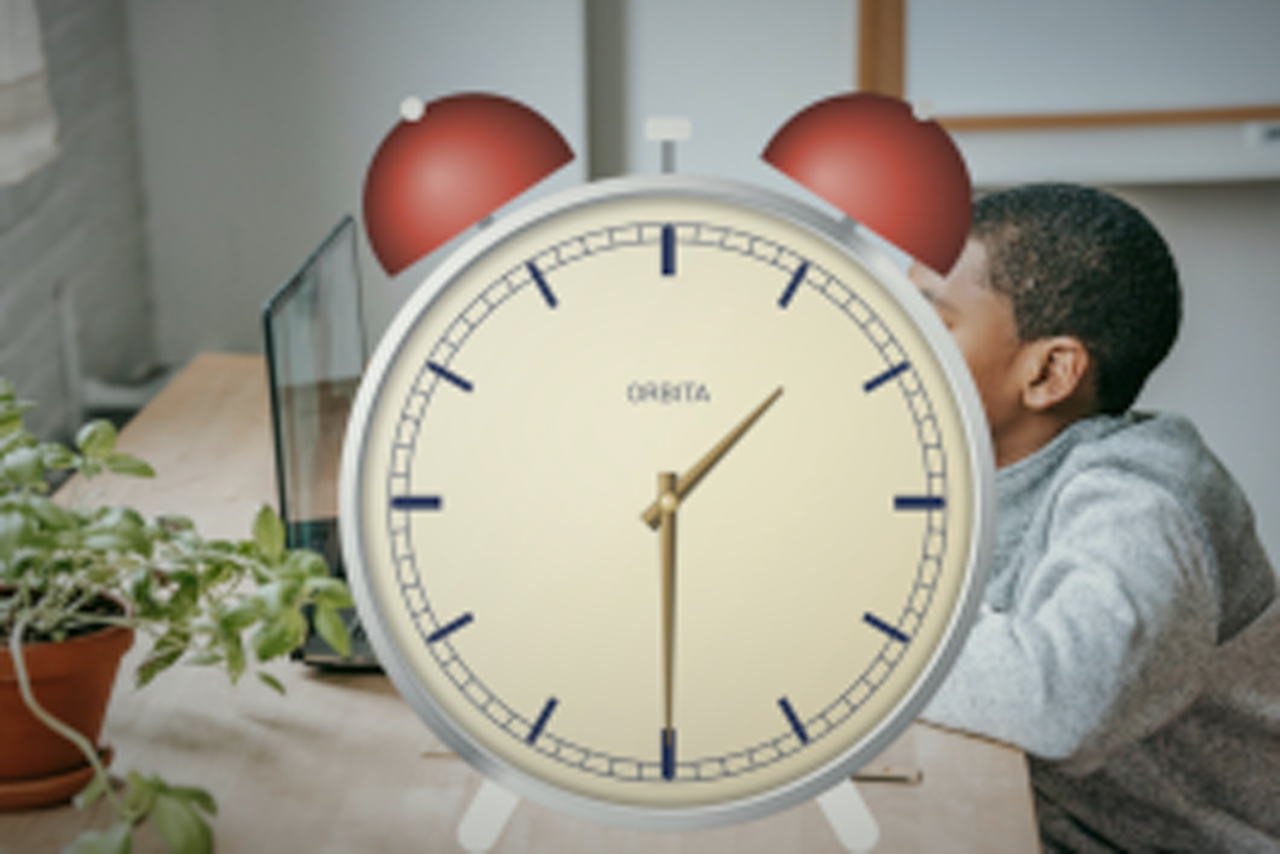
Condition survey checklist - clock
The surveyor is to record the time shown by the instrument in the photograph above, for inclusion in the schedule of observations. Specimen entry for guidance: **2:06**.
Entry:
**1:30**
